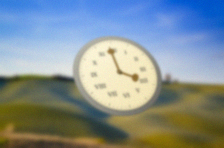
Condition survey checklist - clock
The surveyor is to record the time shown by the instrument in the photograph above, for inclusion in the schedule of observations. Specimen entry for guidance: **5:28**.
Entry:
**3:59**
